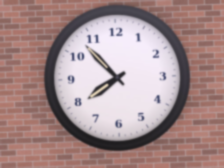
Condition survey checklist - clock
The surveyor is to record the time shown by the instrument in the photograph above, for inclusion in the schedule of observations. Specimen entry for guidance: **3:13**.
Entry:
**7:53**
